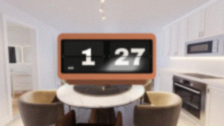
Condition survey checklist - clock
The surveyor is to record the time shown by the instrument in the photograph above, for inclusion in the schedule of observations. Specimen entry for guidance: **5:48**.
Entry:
**1:27**
